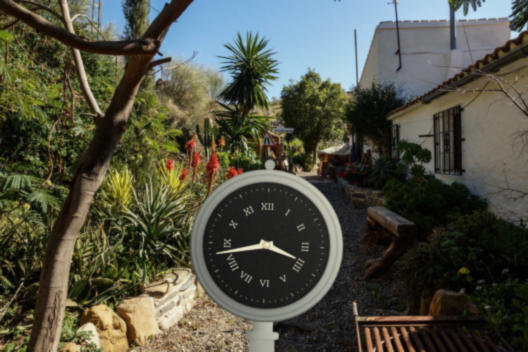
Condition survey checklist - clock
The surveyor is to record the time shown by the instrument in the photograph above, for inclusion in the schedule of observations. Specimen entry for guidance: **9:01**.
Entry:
**3:43**
